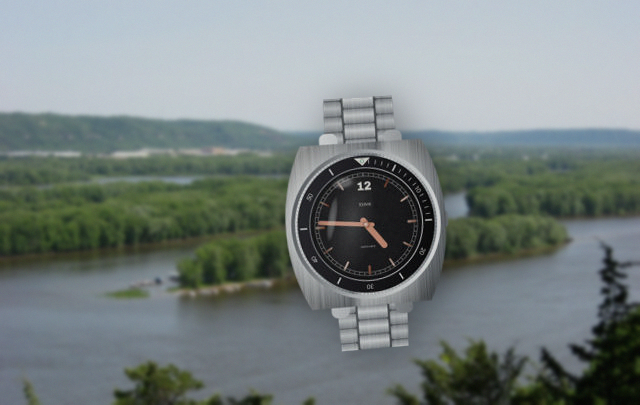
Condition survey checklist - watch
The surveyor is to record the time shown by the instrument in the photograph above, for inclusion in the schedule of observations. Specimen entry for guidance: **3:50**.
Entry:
**4:46**
